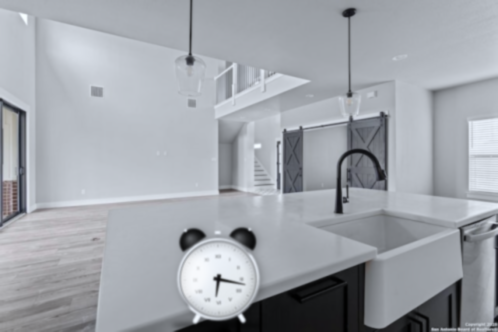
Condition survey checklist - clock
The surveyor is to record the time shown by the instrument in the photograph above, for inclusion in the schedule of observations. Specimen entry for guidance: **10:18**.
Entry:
**6:17**
